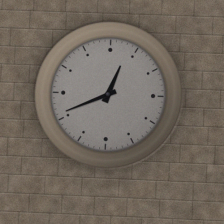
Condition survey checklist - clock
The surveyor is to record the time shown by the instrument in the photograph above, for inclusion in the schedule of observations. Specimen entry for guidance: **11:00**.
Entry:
**12:41**
